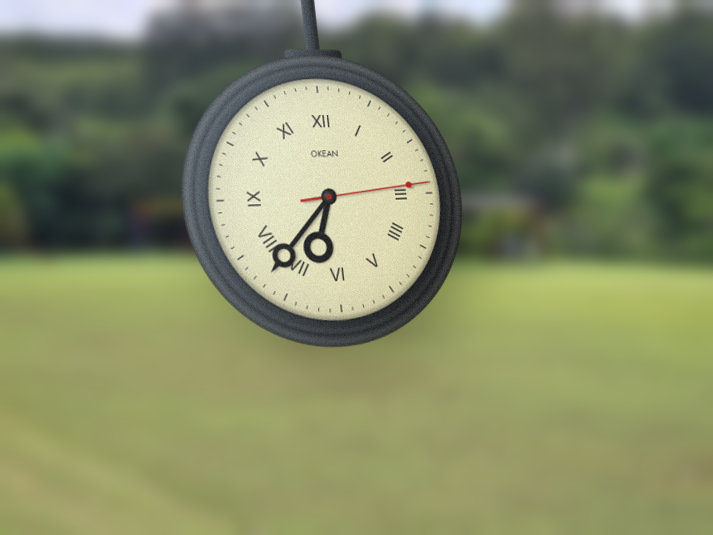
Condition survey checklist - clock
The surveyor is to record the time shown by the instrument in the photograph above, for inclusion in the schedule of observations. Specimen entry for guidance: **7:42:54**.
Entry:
**6:37:14**
